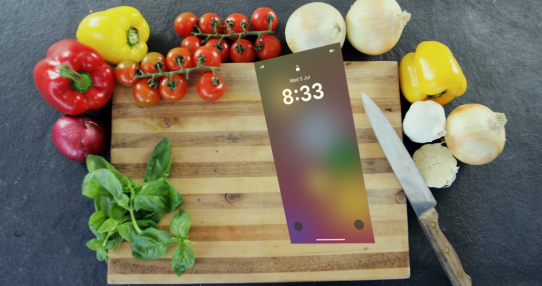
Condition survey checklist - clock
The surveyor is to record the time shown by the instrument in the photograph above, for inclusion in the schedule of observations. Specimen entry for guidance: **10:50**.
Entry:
**8:33**
